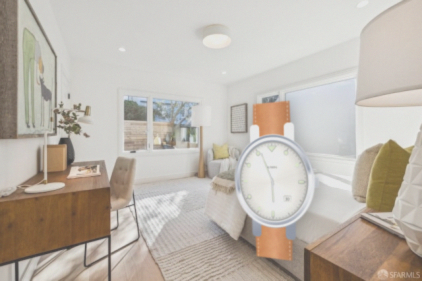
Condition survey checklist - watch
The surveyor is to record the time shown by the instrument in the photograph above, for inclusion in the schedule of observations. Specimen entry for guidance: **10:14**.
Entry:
**5:56**
